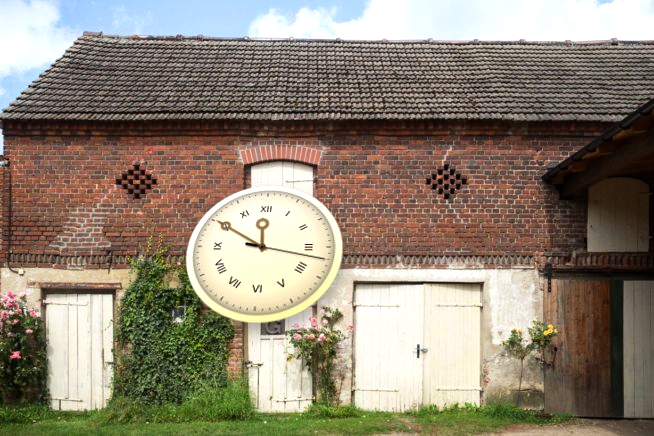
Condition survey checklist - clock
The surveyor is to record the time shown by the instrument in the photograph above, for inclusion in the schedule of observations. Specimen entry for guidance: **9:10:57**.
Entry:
**11:50:17**
